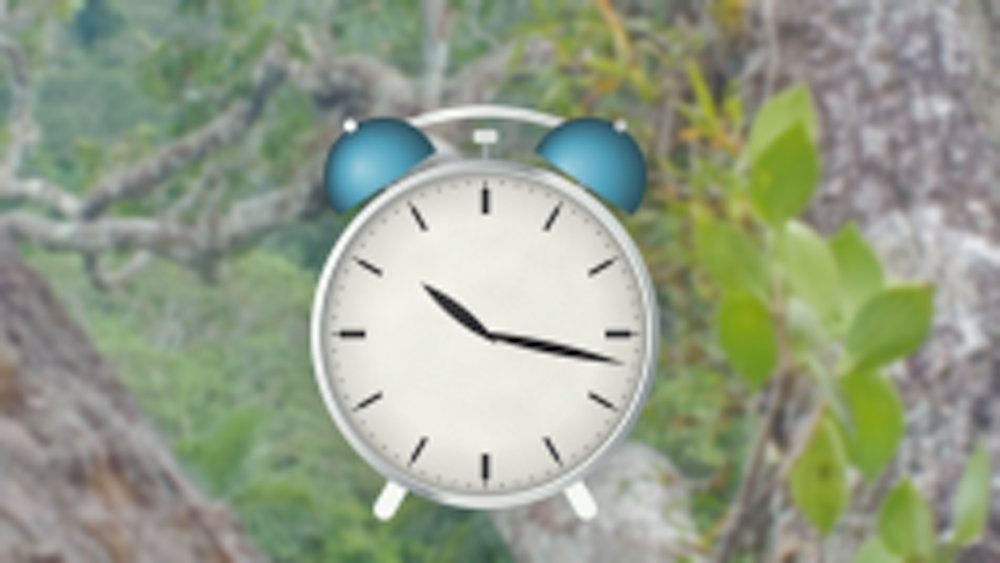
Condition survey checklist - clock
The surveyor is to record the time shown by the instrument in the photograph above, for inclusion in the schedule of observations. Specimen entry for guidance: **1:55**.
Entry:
**10:17**
